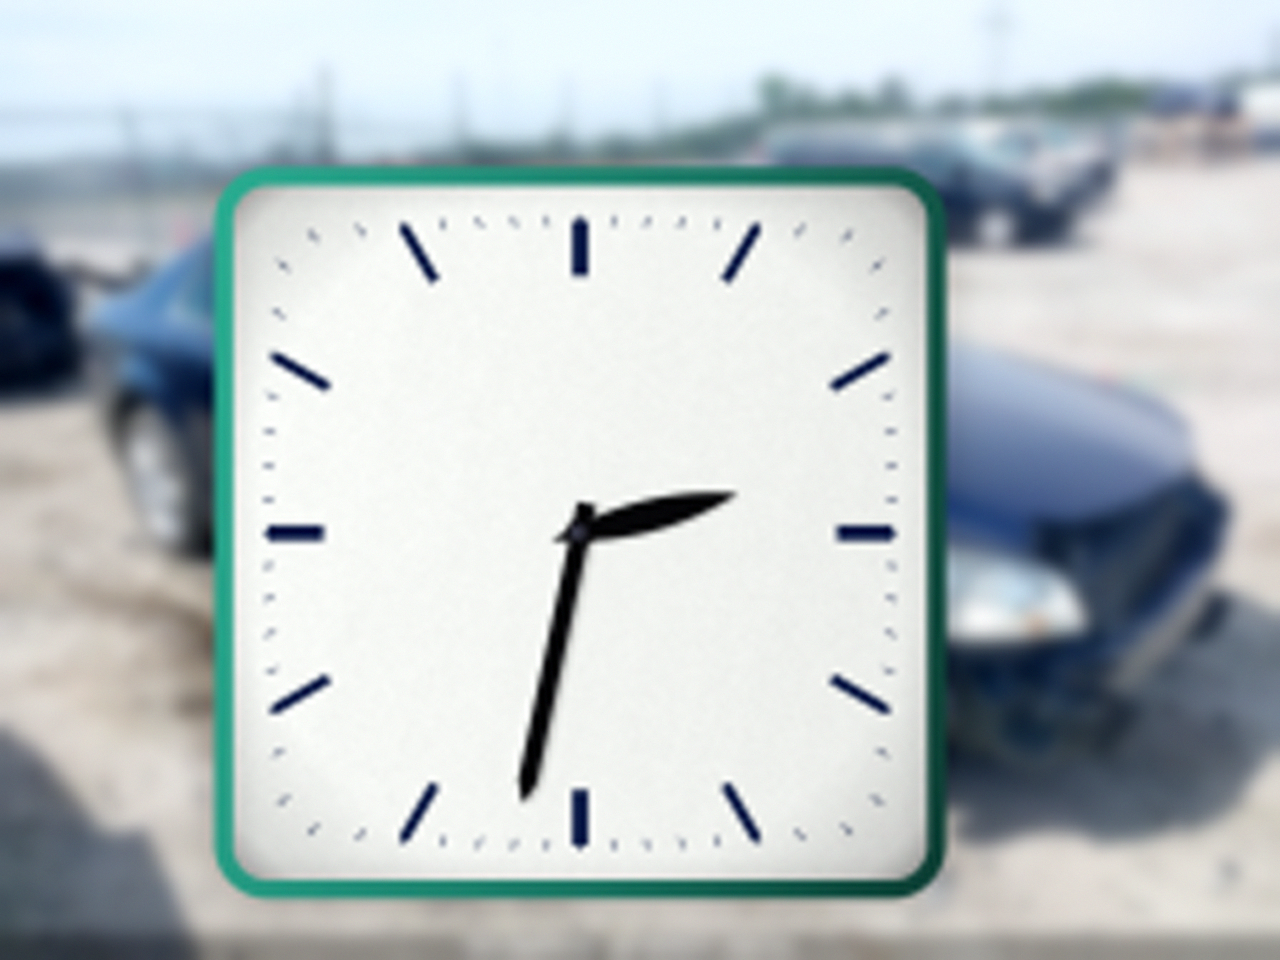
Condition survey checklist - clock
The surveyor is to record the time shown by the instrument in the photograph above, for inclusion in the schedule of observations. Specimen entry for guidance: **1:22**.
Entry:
**2:32**
